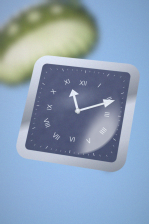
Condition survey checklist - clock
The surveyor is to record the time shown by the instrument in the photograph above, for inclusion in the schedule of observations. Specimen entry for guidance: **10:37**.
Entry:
**11:11**
